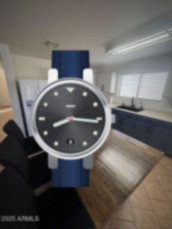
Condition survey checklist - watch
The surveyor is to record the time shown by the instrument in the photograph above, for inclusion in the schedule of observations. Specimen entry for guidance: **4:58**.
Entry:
**8:16**
